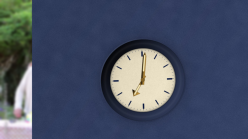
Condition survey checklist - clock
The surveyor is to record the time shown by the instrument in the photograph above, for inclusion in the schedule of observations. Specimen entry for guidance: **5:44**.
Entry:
**7:01**
